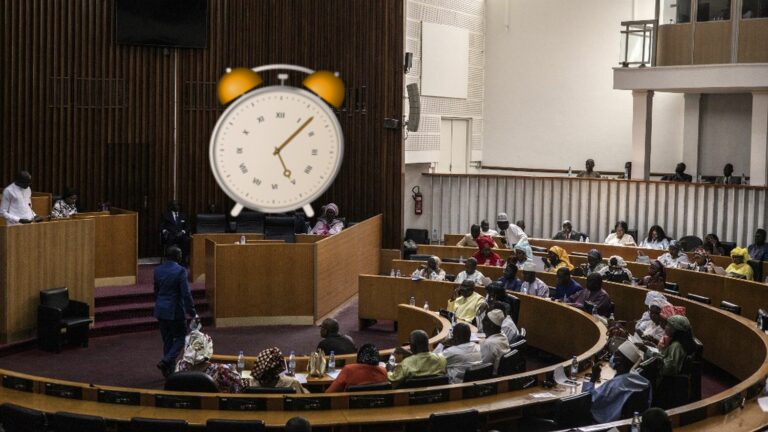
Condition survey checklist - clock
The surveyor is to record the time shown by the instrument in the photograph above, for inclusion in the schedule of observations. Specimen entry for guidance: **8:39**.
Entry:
**5:07**
